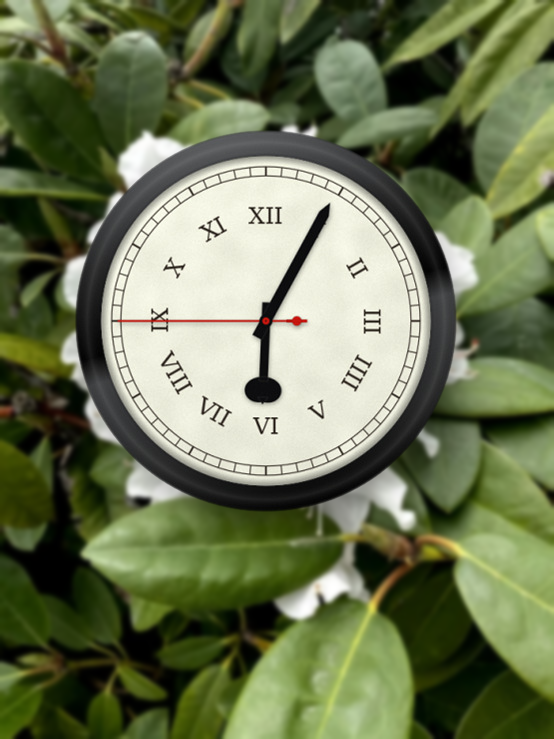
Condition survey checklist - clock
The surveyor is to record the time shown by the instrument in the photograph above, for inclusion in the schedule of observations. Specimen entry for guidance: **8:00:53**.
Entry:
**6:04:45**
